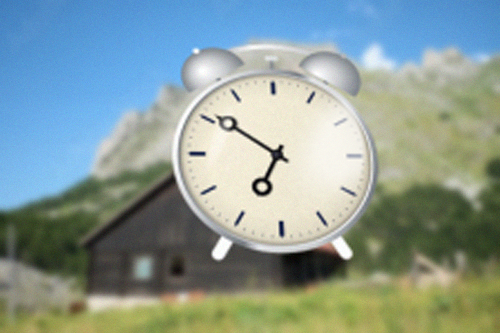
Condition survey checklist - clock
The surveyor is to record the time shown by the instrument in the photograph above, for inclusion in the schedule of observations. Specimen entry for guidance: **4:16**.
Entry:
**6:51**
